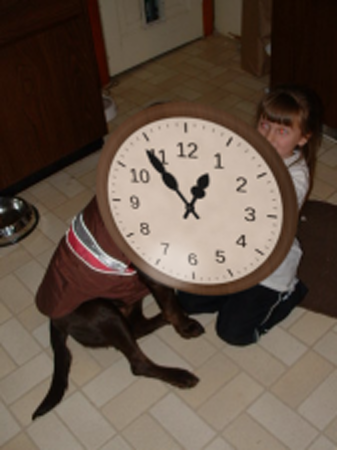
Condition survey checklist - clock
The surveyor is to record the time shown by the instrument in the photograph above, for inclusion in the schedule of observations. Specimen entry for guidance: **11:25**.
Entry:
**12:54**
